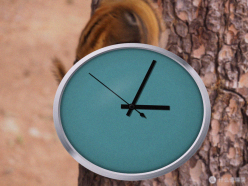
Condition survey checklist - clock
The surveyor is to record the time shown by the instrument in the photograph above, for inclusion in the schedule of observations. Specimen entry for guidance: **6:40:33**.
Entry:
**3:03:52**
